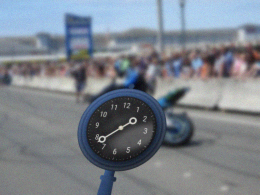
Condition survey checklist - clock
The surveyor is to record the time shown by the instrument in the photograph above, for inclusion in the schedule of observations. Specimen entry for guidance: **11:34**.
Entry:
**1:38**
